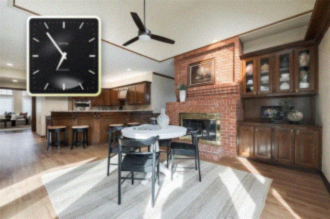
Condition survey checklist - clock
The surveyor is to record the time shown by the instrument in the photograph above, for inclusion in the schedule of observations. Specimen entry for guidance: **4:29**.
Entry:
**6:54**
